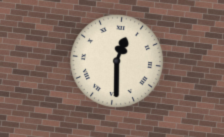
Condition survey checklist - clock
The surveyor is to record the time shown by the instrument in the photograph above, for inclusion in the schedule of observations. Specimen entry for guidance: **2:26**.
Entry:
**12:29**
